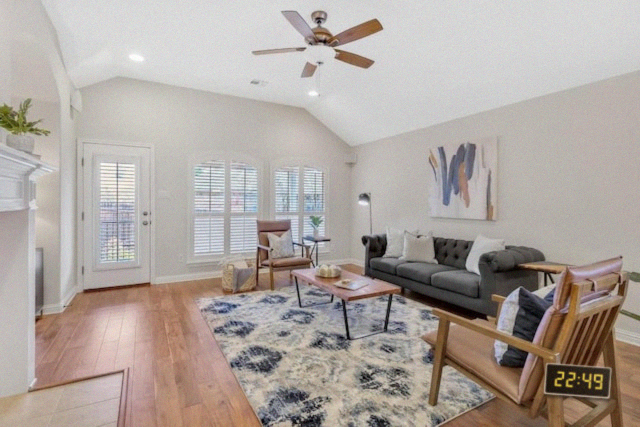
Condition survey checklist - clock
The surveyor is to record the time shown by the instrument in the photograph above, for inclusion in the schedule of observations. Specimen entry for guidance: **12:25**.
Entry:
**22:49**
